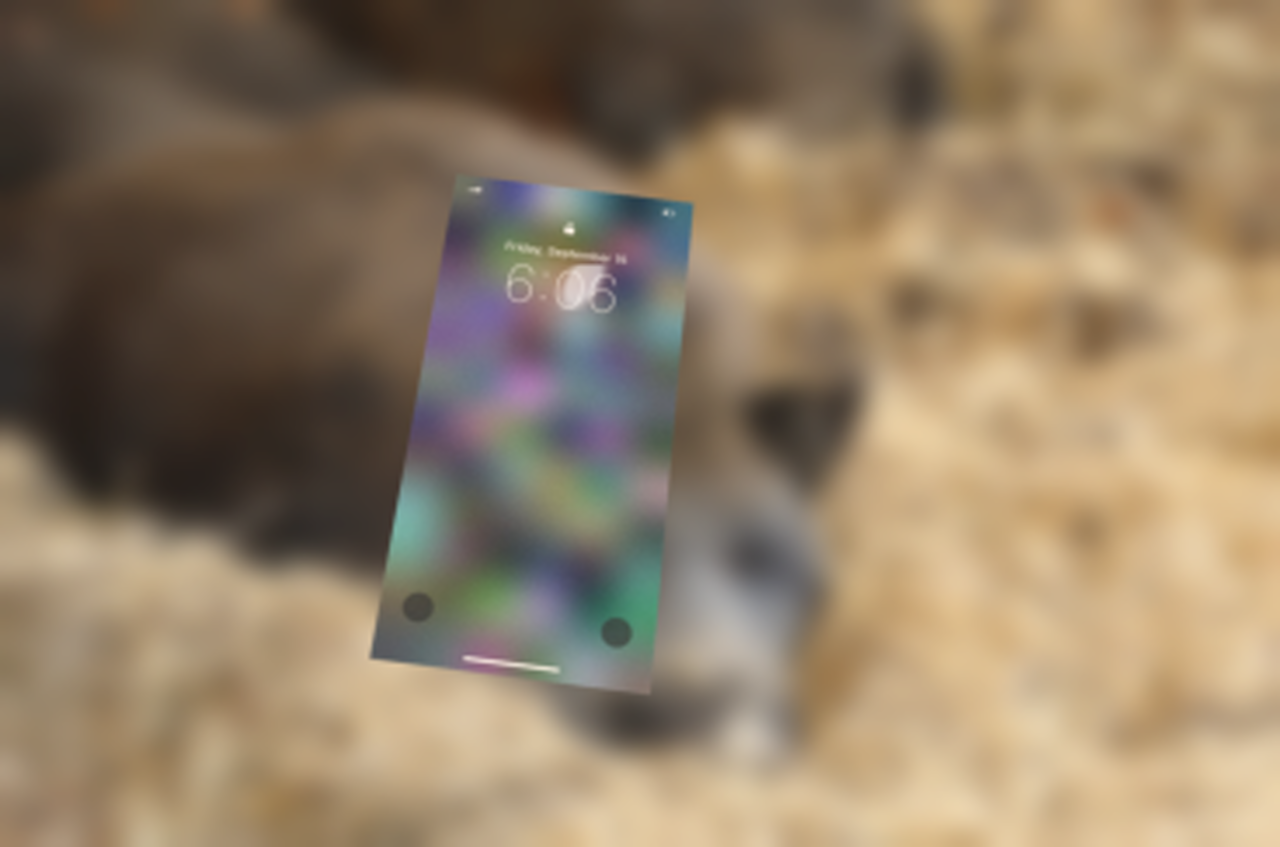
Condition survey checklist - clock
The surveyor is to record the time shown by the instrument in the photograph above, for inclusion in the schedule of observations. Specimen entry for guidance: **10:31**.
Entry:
**6:06**
